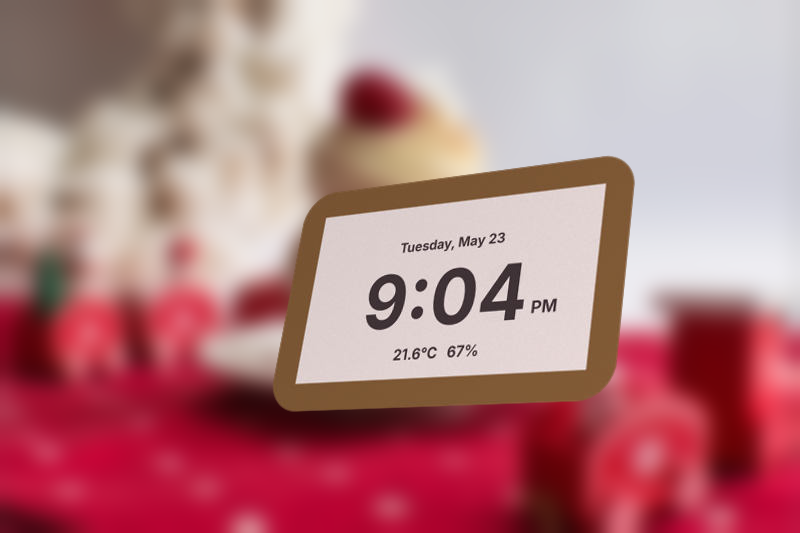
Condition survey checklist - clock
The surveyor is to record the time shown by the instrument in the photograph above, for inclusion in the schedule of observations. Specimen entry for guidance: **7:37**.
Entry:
**9:04**
